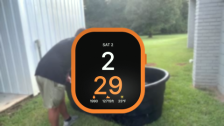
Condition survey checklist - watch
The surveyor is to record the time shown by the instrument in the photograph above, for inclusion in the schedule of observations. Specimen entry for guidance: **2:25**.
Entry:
**2:29**
